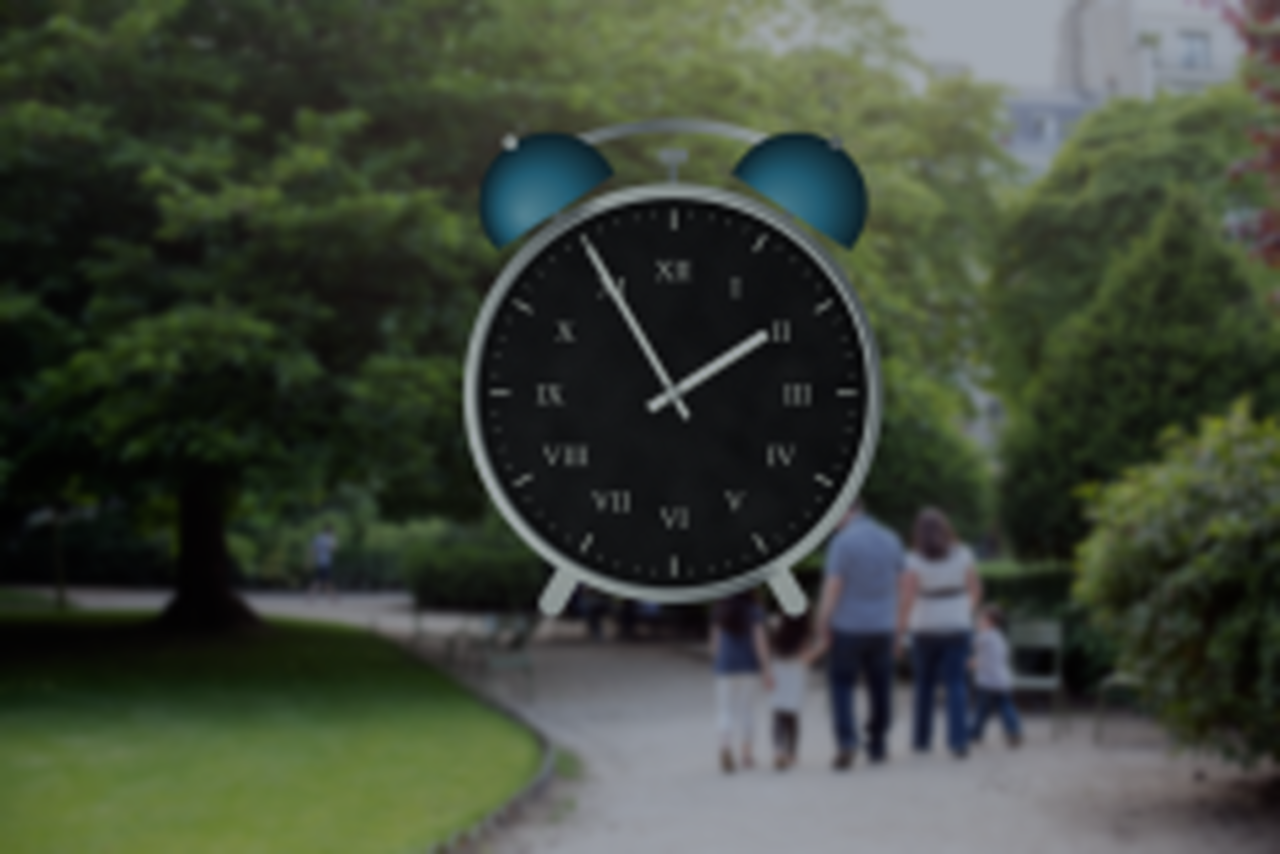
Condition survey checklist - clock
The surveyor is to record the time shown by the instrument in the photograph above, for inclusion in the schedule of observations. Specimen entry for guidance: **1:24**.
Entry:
**1:55**
